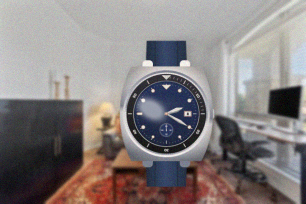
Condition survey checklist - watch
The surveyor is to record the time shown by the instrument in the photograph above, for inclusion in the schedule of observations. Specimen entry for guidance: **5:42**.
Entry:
**2:20**
